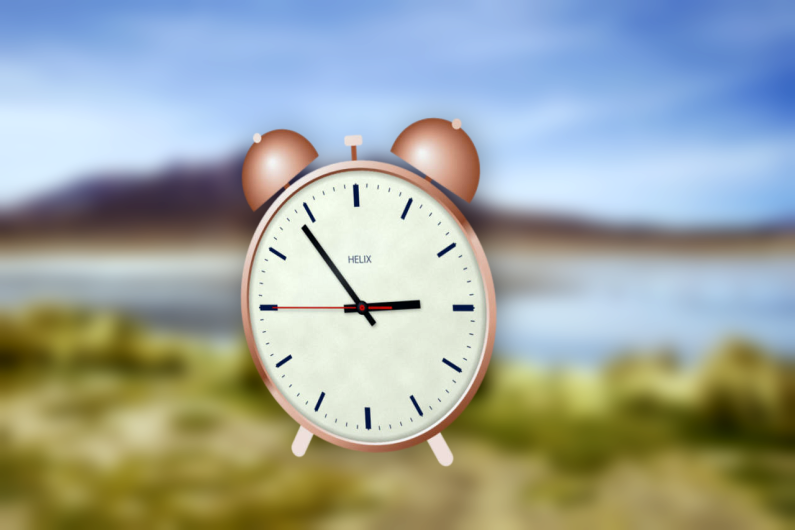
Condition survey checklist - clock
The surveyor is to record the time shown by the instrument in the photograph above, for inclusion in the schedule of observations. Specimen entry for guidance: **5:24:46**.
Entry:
**2:53:45**
